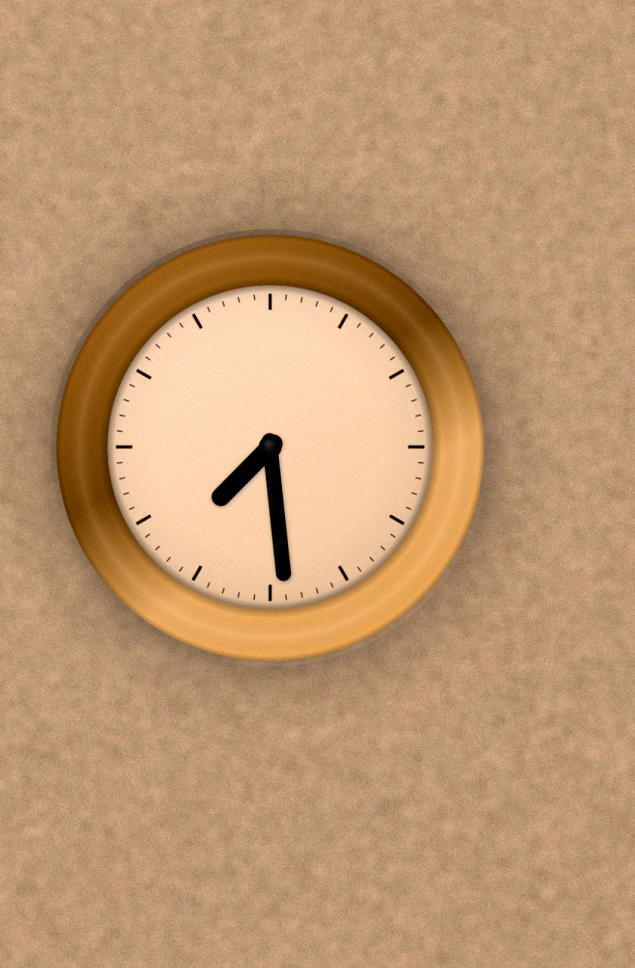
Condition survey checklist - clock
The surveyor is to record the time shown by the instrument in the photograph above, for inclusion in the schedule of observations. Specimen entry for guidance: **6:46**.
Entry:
**7:29**
